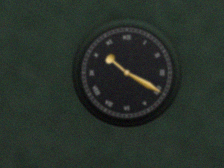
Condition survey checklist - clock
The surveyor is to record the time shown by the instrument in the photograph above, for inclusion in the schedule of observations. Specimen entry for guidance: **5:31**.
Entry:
**10:20**
